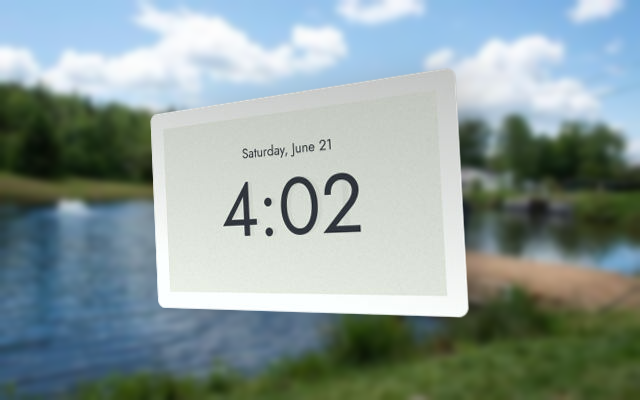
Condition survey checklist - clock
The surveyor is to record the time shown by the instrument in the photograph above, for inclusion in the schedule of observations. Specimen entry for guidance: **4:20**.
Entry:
**4:02**
